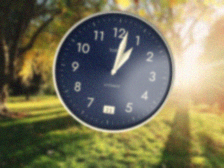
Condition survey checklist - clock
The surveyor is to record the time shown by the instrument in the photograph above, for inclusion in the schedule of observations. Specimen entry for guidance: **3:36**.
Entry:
**1:02**
